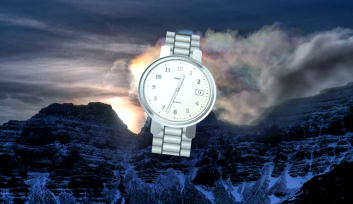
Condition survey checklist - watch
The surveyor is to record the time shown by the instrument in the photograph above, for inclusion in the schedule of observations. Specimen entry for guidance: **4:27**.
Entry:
**12:33**
